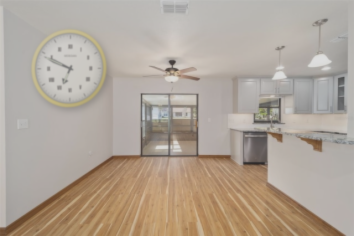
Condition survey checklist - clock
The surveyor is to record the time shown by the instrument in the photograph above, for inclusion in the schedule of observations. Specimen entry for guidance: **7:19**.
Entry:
**6:49**
